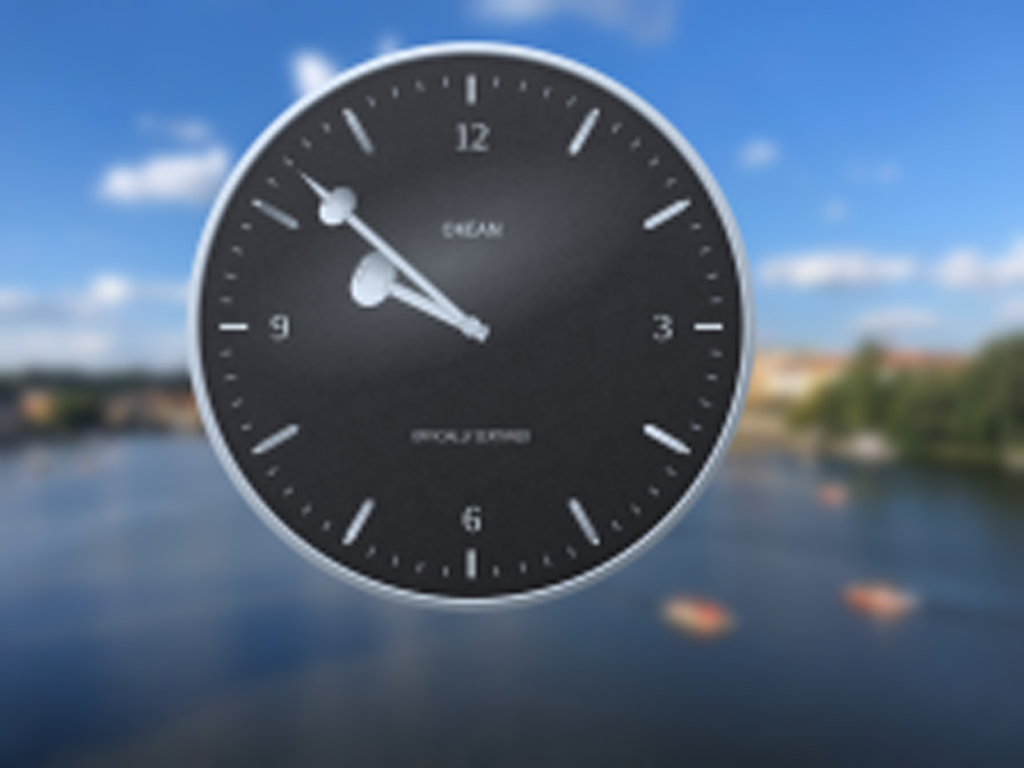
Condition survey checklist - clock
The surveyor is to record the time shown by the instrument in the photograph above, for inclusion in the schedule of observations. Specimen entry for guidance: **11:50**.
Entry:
**9:52**
